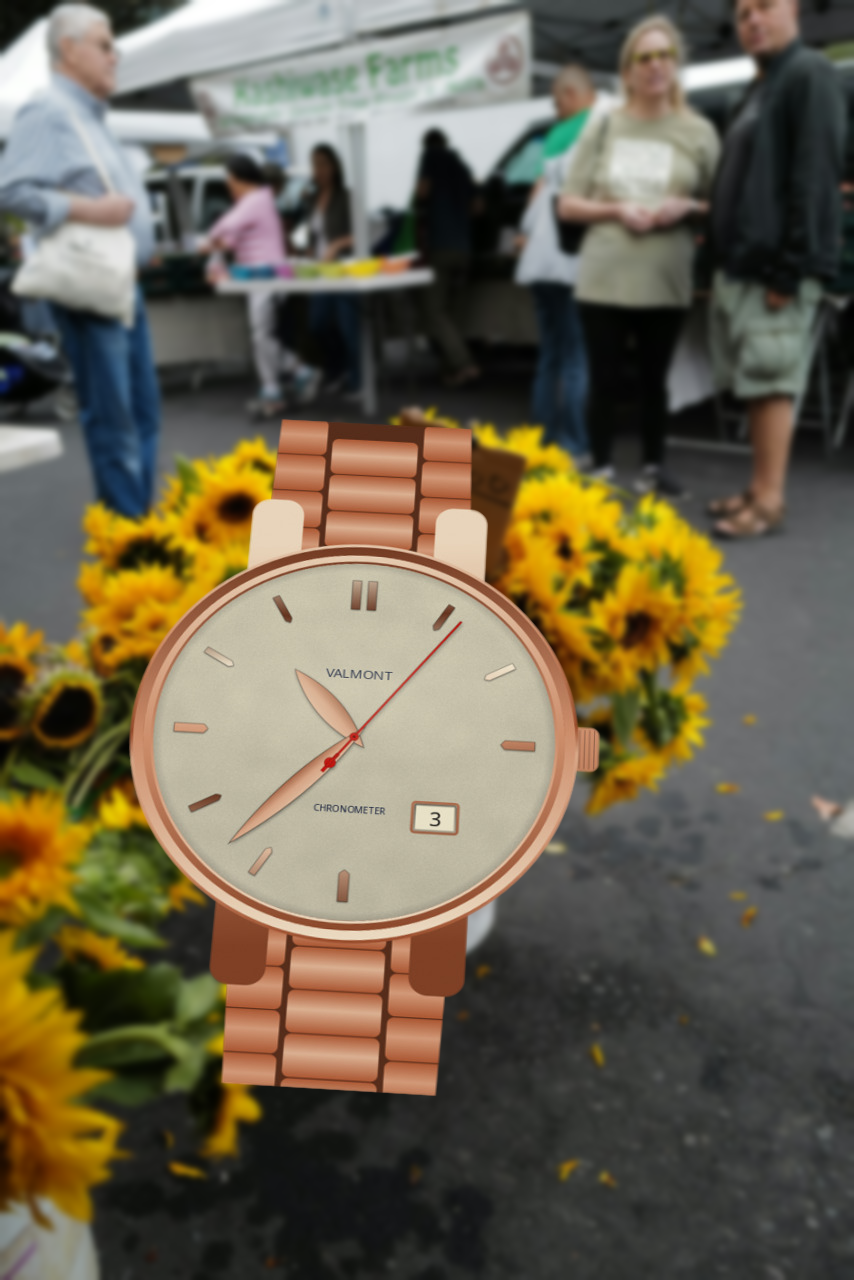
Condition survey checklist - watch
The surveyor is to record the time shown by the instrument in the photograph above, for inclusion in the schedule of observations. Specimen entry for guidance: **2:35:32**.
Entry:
**10:37:06**
